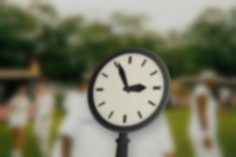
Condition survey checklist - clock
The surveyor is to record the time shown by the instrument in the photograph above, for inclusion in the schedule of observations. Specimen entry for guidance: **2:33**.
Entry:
**2:56**
